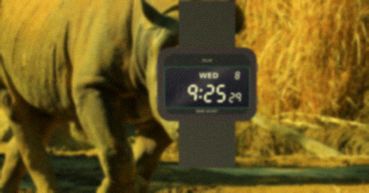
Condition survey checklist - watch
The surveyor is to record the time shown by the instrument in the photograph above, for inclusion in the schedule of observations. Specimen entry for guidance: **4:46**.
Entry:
**9:25**
